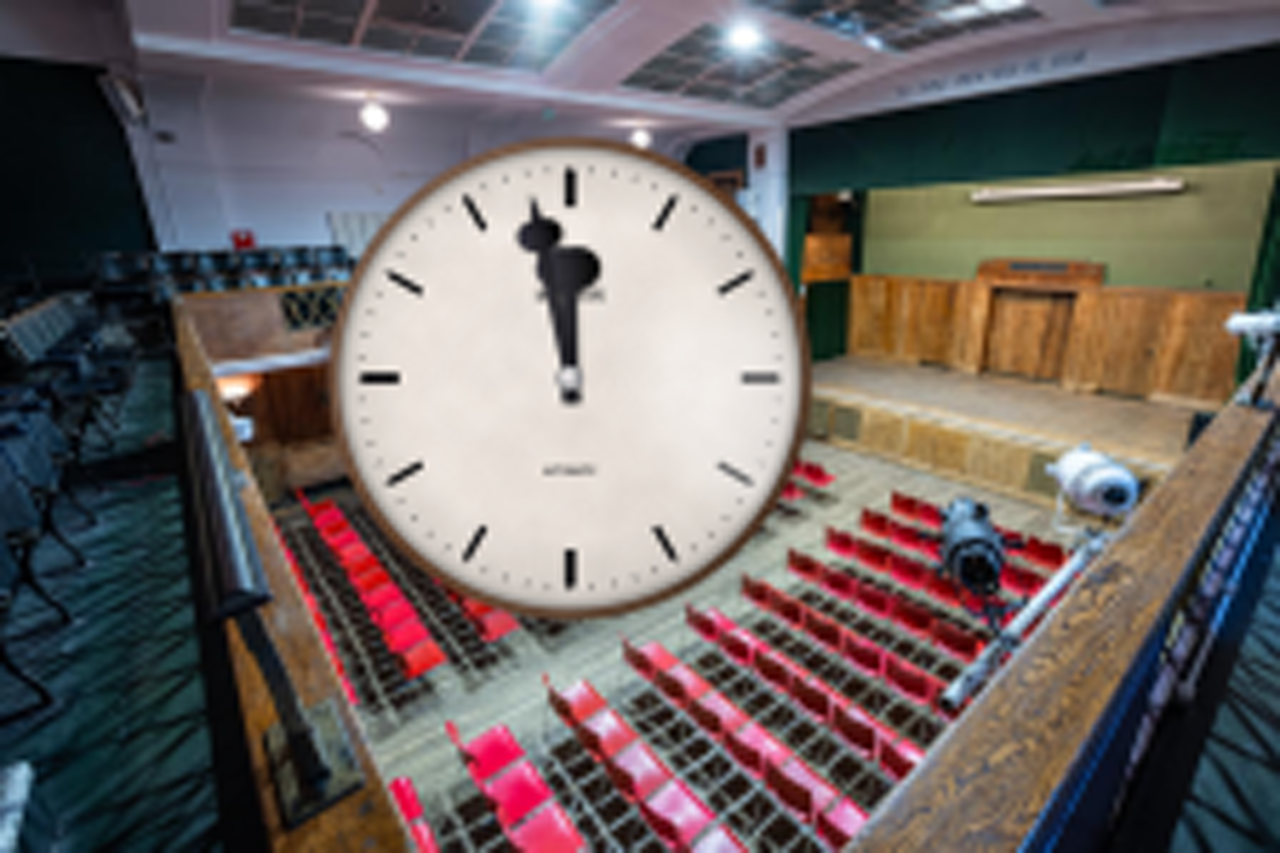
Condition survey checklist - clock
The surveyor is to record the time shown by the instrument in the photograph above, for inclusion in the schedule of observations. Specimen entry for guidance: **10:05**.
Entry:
**11:58**
